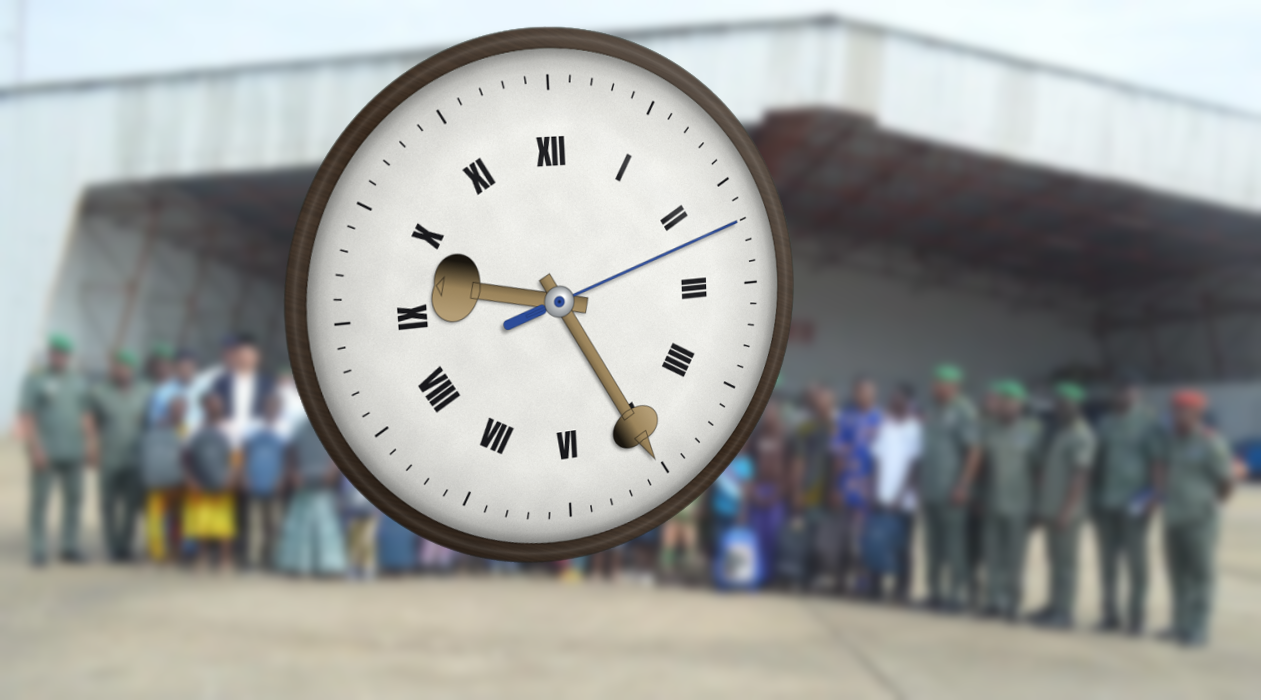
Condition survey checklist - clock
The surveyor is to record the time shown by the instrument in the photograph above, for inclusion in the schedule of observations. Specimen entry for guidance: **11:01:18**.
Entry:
**9:25:12**
